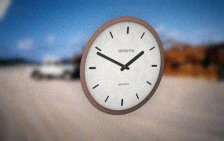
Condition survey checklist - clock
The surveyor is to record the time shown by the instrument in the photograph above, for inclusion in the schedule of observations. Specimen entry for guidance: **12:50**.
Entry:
**1:49**
